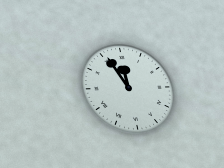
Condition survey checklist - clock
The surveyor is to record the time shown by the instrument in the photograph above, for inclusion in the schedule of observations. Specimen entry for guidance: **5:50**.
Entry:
**11:56**
